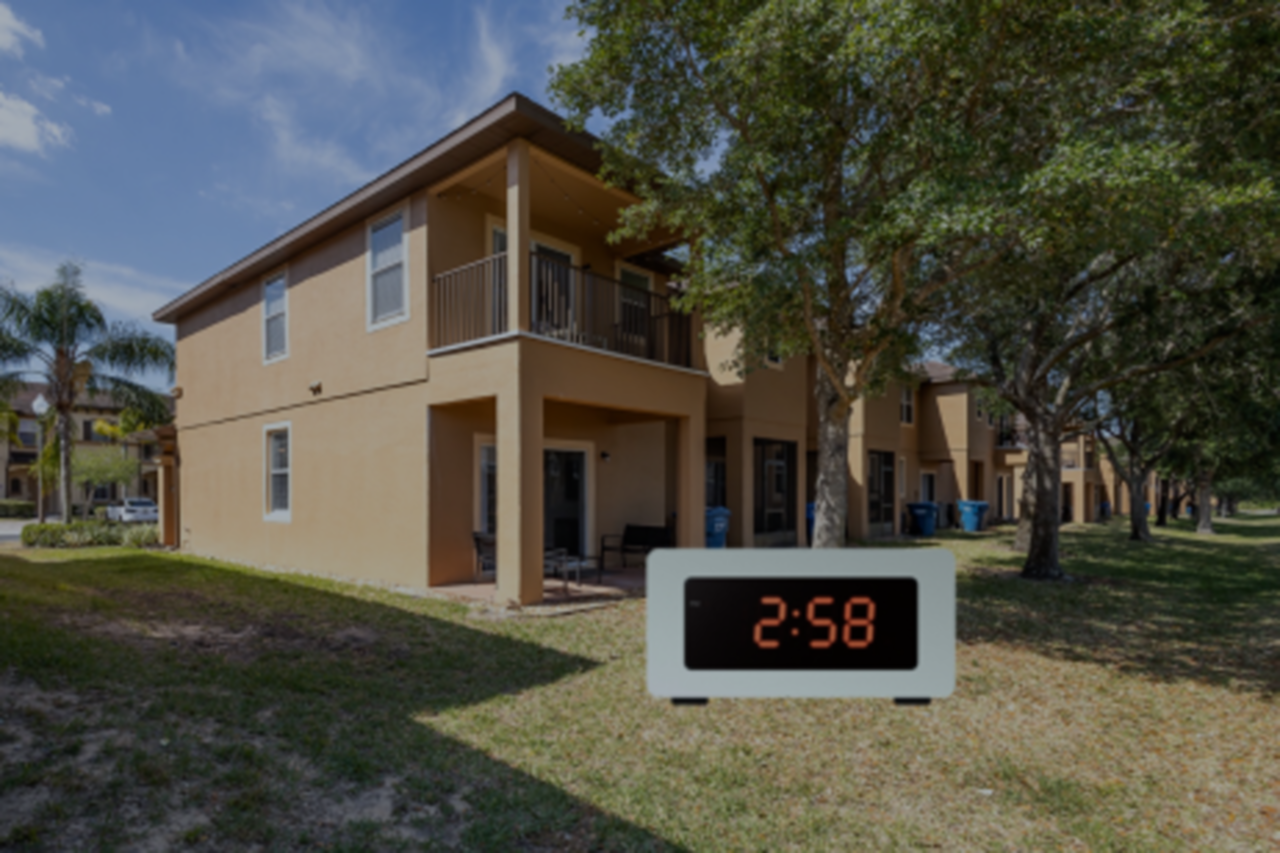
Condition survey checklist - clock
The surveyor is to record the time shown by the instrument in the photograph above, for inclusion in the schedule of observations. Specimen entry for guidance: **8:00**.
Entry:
**2:58**
